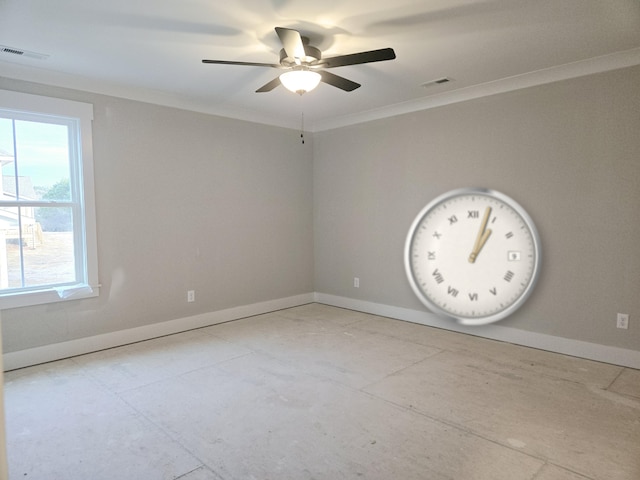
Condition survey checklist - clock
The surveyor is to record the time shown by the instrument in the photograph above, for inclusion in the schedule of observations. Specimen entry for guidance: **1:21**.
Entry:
**1:03**
